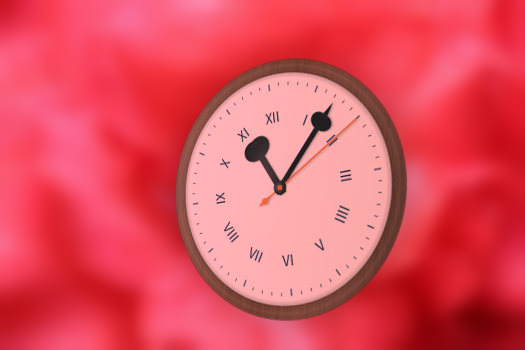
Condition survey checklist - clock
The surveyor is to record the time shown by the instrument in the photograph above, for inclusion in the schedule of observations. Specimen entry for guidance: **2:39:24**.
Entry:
**11:07:10**
